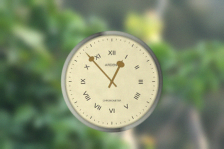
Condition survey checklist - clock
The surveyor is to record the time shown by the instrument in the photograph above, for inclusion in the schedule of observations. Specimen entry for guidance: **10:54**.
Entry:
**12:53**
